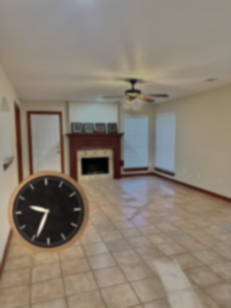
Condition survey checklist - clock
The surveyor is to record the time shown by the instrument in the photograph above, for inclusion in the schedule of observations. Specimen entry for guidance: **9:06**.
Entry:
**9:34**
